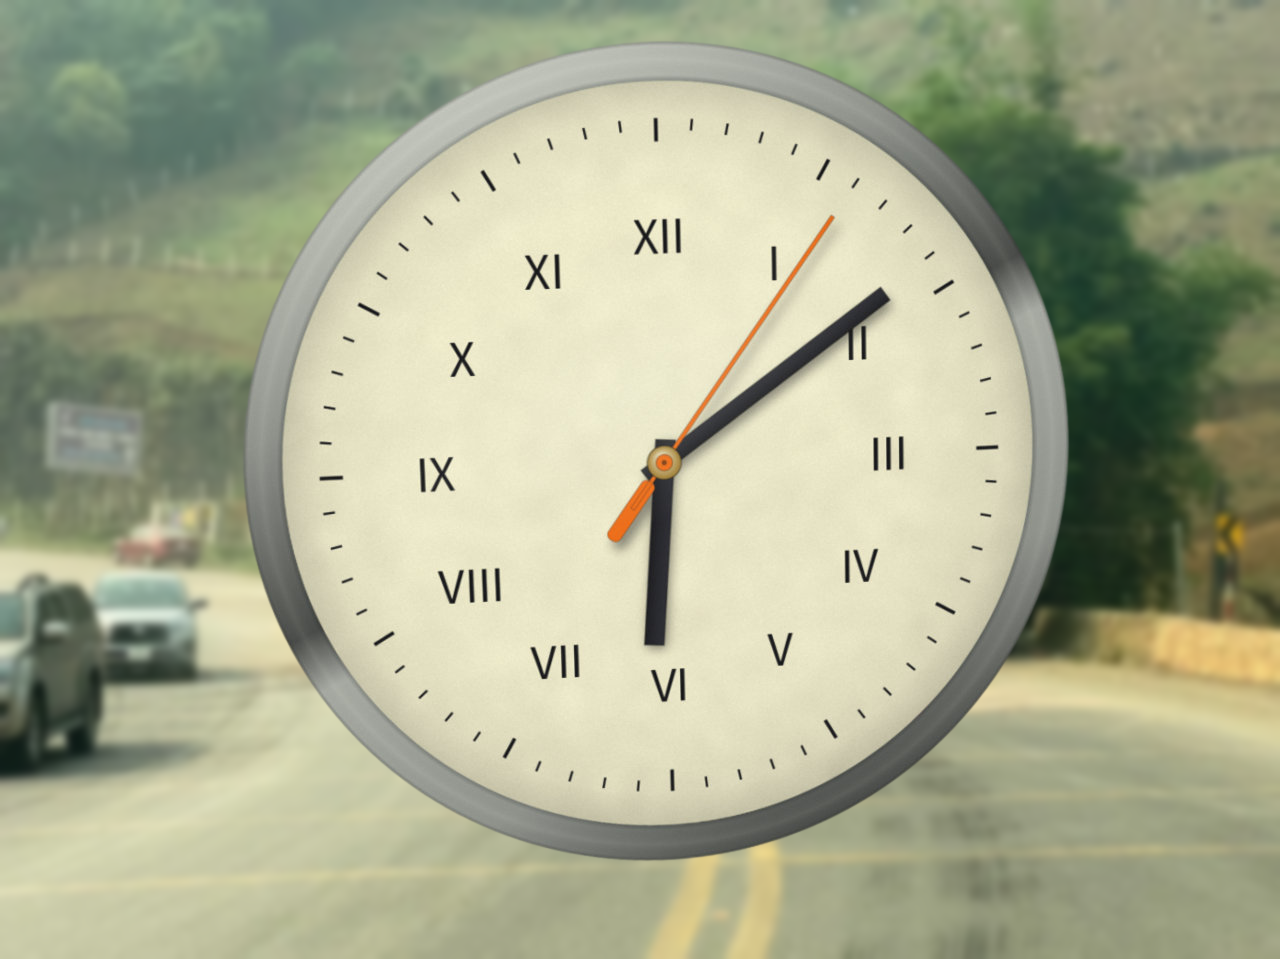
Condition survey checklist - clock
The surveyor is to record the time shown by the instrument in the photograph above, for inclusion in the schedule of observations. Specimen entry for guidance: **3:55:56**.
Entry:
**6:09:06**
